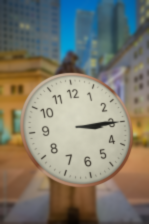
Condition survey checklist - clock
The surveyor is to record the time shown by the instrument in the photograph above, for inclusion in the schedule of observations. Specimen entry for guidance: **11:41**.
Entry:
**3:15**
